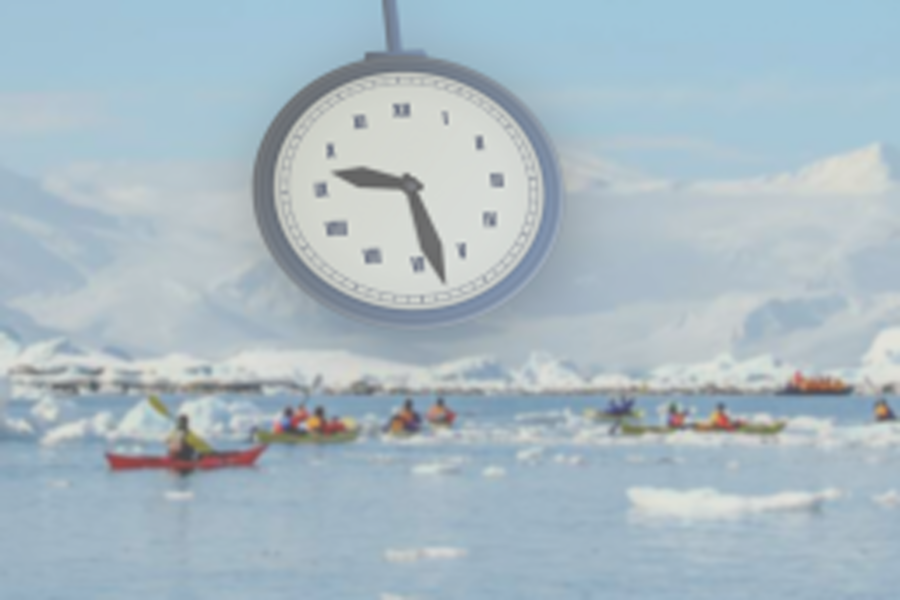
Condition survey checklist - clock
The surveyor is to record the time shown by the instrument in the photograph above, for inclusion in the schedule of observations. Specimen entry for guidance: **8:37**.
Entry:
**9:28**
